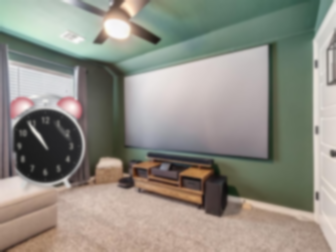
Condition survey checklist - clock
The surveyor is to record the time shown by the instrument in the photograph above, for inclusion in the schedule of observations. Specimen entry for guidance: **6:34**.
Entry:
**10:54**
